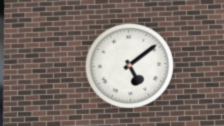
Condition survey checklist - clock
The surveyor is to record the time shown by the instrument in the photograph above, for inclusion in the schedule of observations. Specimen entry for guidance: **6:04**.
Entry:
**5:09**
